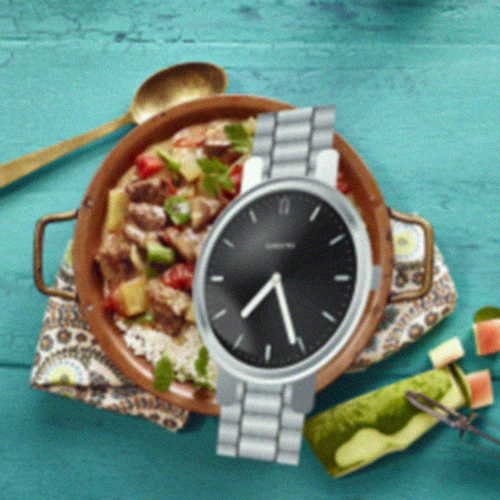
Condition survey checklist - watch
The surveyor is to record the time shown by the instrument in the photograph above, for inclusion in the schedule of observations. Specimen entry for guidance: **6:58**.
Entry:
**7:26**
